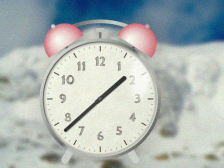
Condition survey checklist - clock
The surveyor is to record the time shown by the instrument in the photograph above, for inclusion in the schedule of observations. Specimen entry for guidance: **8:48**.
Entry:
**1:38**
